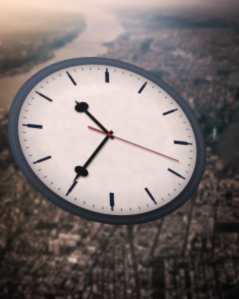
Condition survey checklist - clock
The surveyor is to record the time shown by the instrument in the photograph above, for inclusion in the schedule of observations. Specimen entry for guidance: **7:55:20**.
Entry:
**10:35:18**
